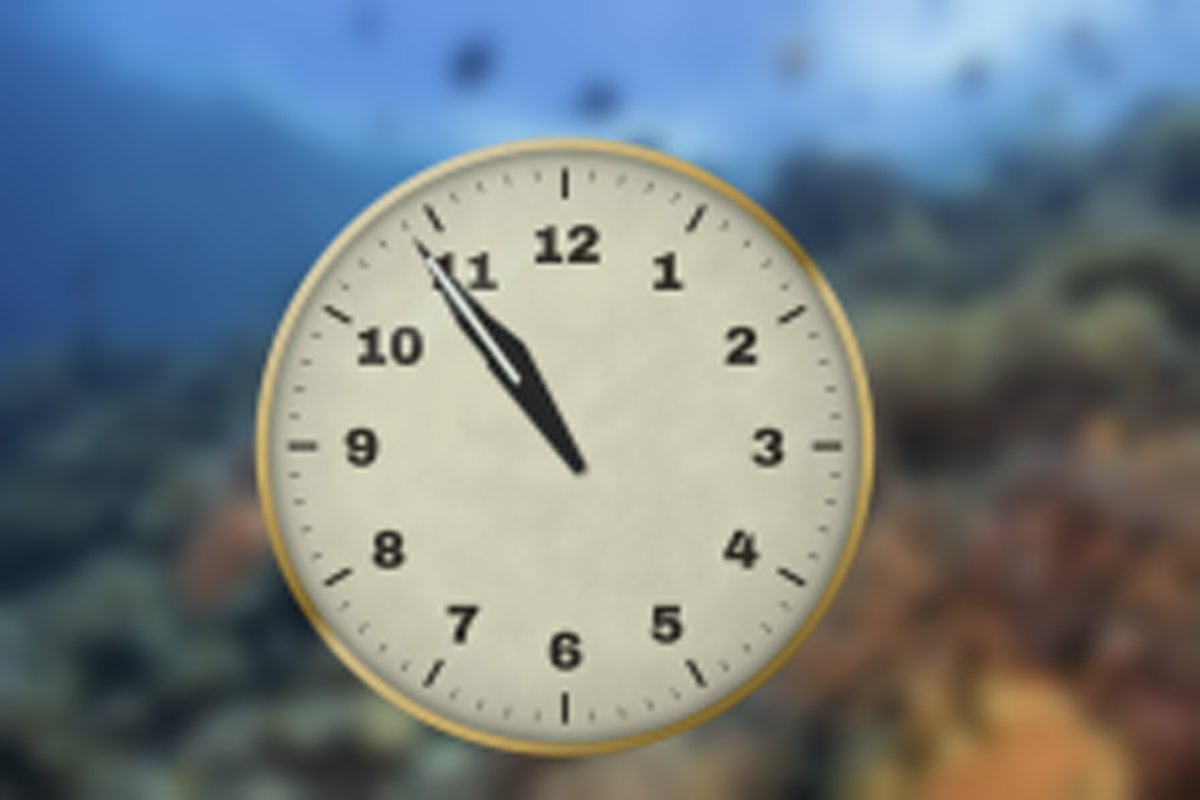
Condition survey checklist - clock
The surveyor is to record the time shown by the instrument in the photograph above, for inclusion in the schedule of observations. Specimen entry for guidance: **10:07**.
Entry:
**10:54**
